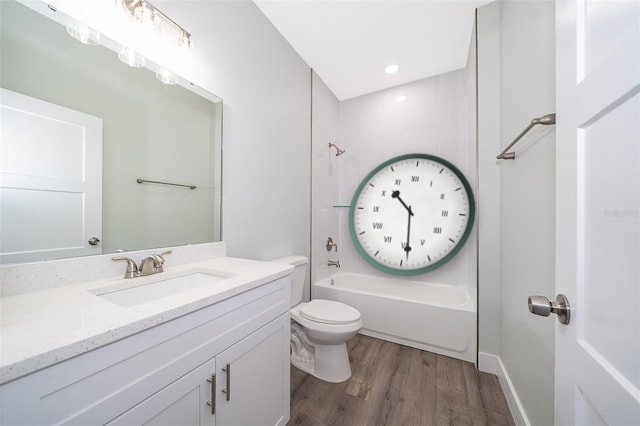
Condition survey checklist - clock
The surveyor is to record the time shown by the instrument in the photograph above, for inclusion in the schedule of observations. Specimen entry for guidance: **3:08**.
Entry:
**10:29**
